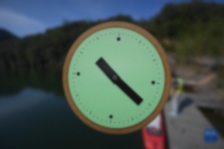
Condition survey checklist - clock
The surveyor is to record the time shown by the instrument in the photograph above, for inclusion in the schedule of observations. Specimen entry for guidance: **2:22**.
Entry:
**10:21**
